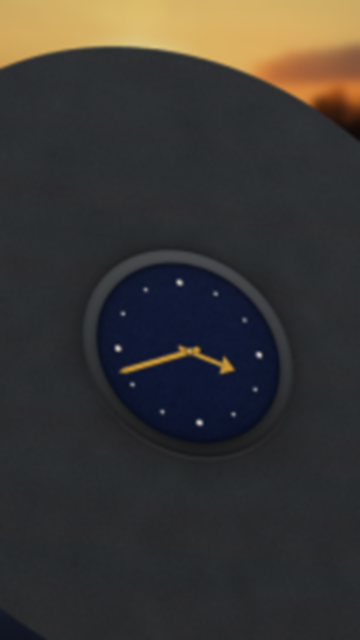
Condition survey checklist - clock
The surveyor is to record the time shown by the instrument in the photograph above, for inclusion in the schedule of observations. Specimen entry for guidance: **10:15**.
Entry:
**3:42**
